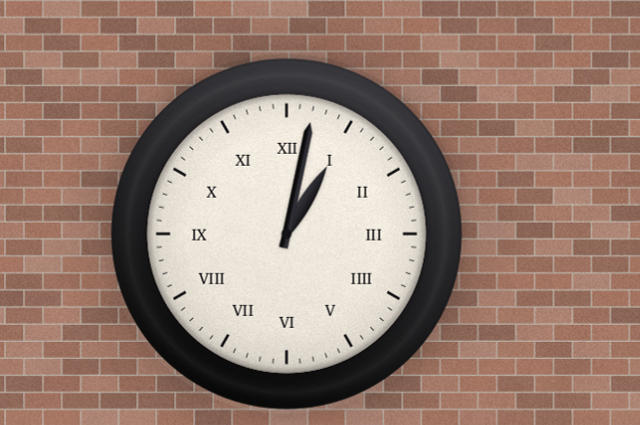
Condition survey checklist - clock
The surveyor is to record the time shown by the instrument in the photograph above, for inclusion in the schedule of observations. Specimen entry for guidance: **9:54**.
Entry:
**1:02**
